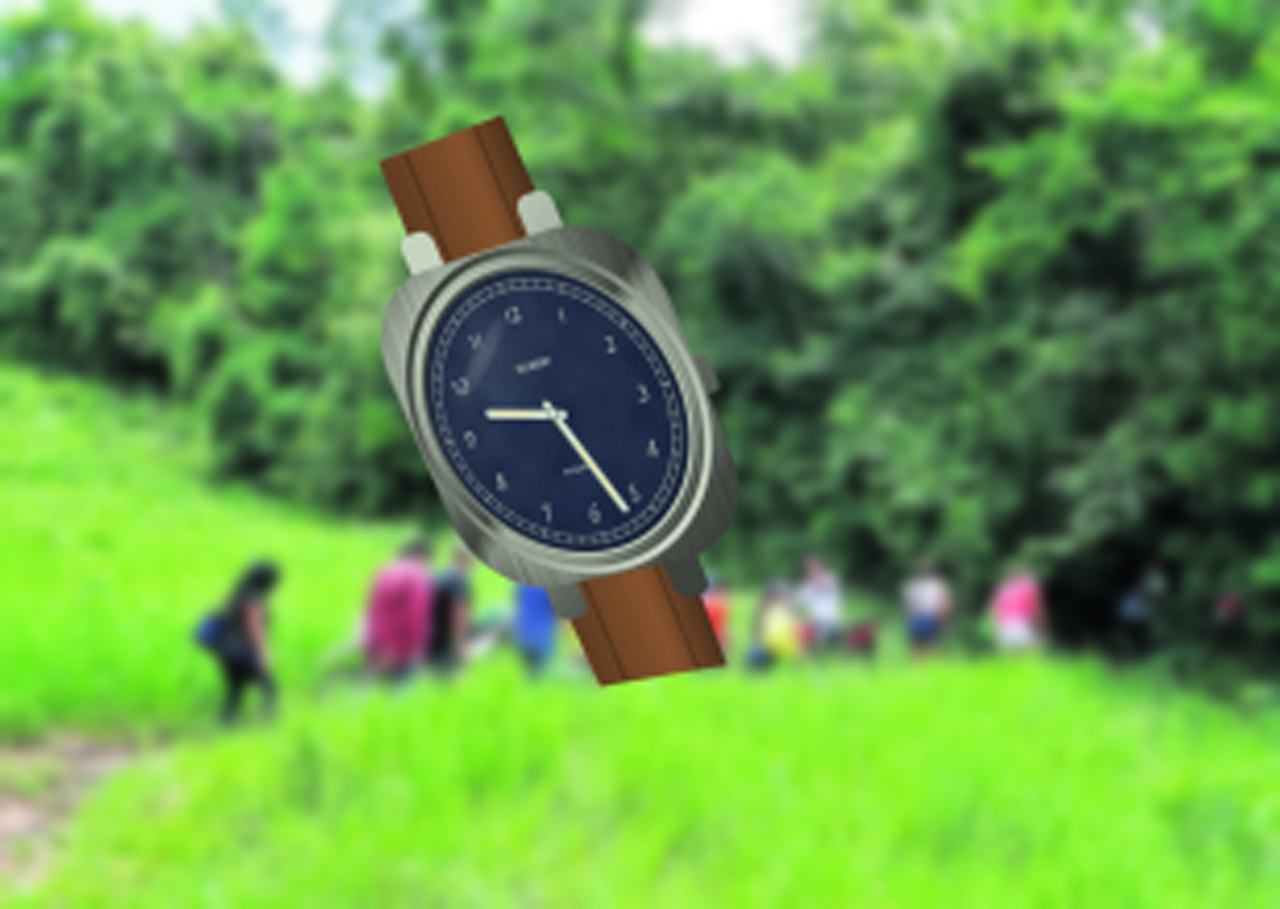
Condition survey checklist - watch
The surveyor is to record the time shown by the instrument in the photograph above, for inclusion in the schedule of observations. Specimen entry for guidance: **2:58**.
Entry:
**9:27**
